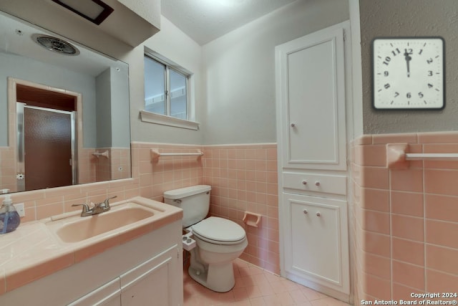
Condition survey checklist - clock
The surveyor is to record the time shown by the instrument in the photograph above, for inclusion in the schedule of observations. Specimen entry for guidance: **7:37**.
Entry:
**11:59**
